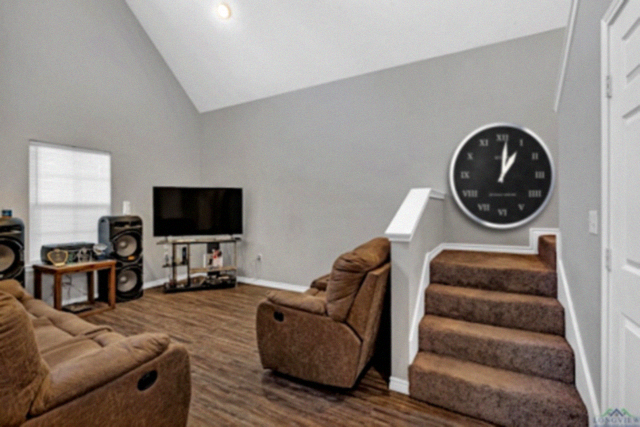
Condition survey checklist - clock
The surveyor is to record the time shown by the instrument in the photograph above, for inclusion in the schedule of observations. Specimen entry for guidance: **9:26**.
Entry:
**1:01**
